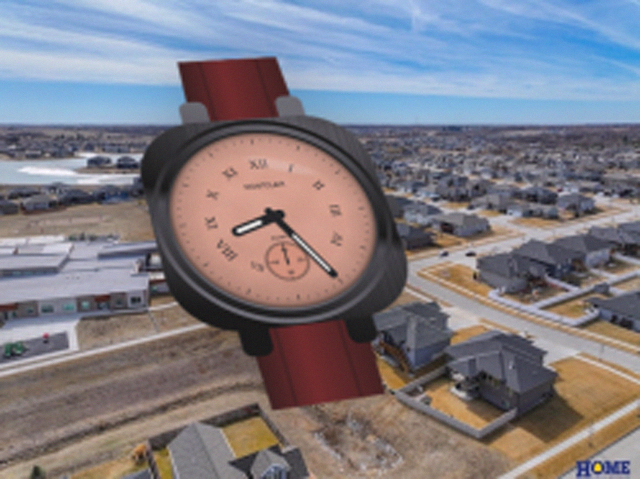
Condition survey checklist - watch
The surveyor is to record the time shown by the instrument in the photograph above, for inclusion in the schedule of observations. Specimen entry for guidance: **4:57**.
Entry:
**8:25**
